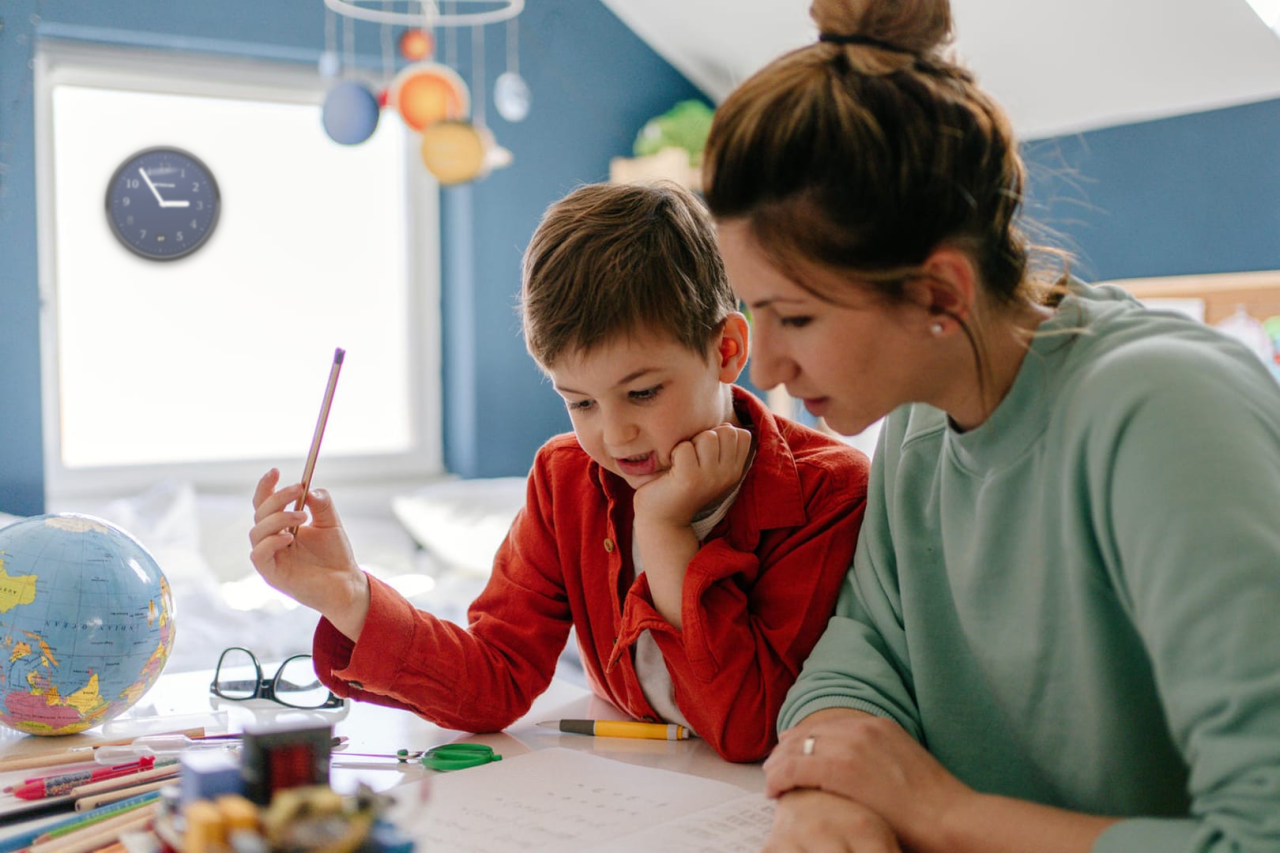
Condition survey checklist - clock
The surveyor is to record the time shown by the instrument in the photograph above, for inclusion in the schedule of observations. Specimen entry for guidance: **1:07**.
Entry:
**2:54**
